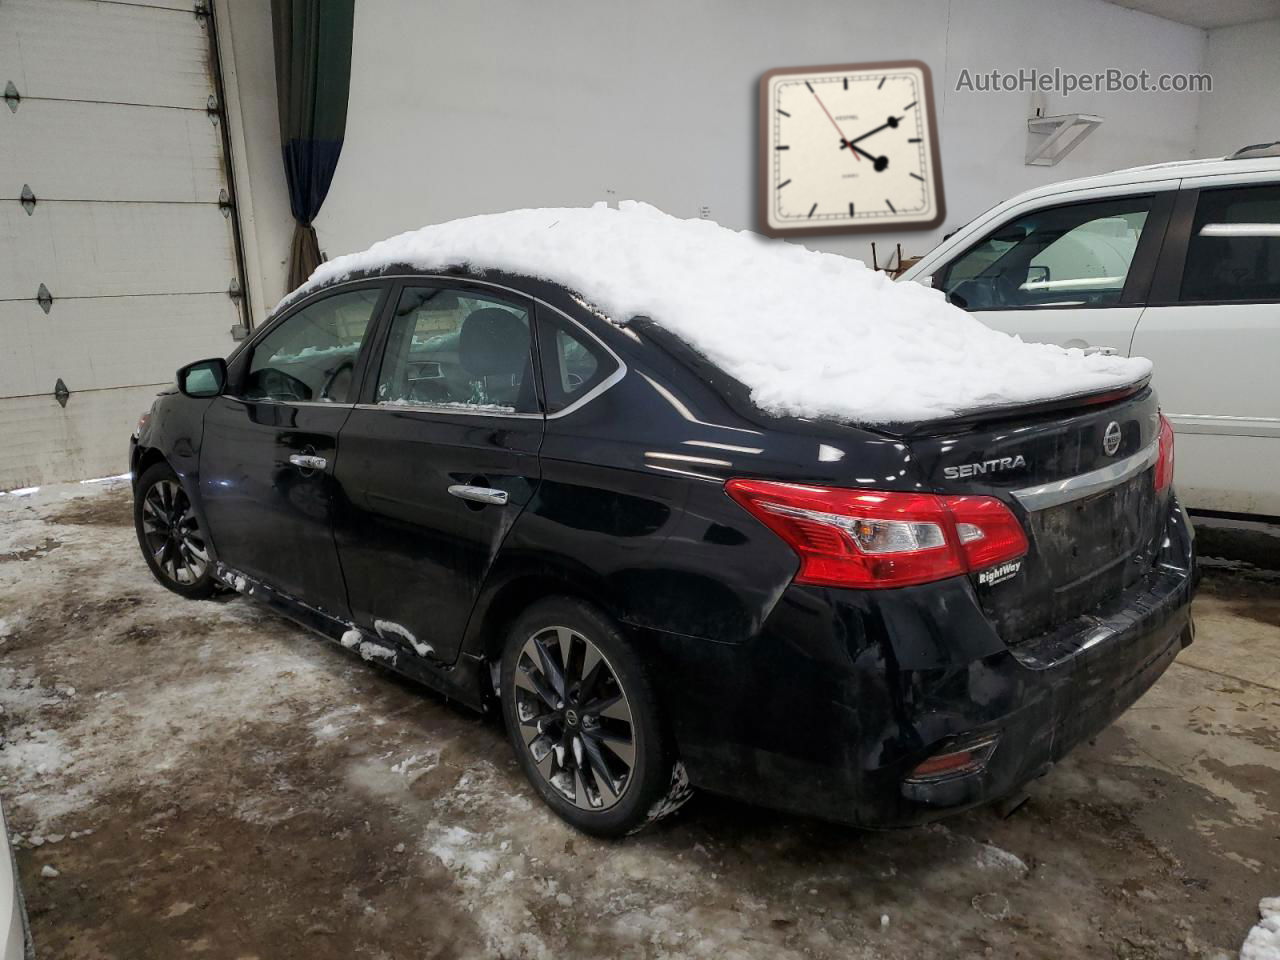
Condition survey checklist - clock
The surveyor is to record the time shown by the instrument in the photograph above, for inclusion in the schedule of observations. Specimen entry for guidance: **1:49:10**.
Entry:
**4:10:55**
